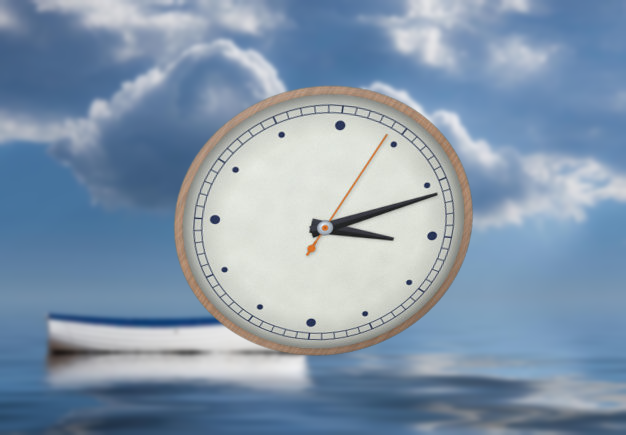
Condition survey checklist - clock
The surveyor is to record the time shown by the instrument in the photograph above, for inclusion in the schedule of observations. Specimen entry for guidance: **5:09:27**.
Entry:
**3:11:04**
